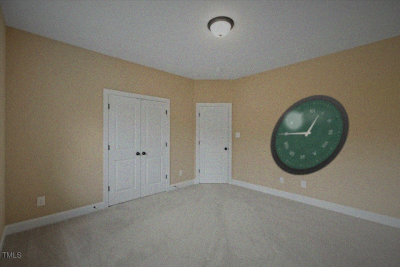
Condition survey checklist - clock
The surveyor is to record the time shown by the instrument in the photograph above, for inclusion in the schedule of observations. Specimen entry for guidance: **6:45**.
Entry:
**12:45**
